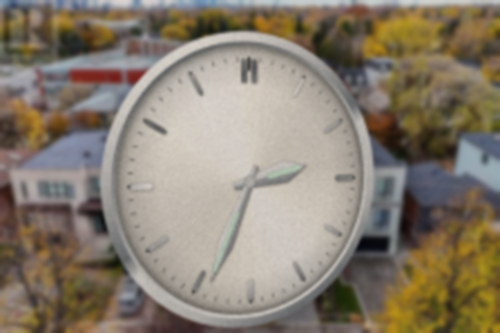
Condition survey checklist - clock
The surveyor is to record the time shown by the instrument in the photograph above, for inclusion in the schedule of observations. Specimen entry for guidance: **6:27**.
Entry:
**2:34**
